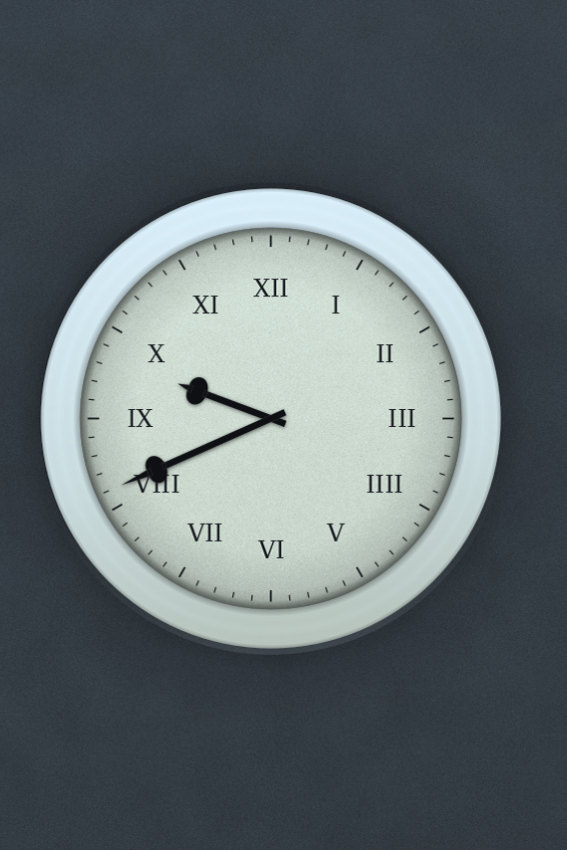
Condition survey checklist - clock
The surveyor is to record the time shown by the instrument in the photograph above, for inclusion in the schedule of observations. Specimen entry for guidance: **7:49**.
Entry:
**9:41**
